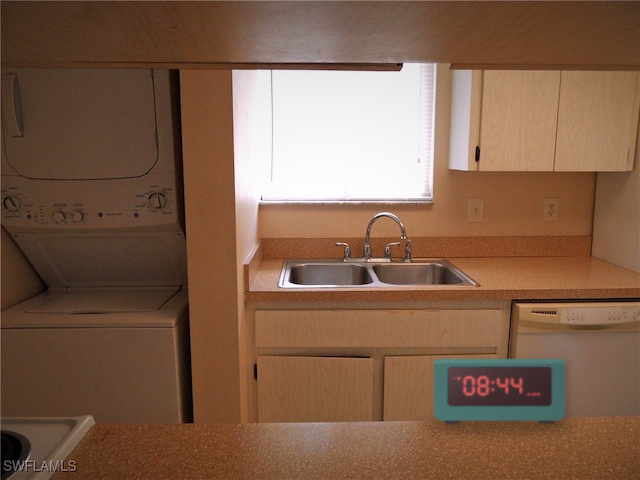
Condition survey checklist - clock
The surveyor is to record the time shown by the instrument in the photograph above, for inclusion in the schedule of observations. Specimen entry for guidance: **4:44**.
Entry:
**8:44**
